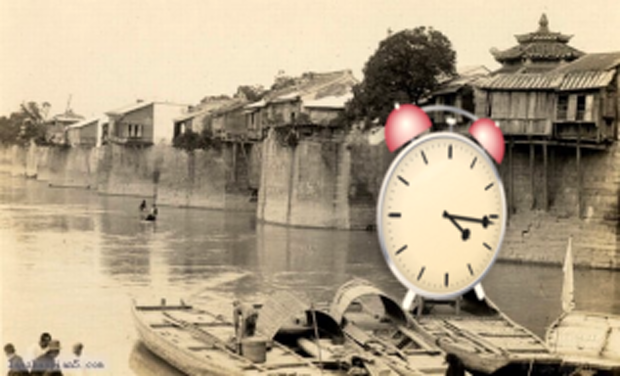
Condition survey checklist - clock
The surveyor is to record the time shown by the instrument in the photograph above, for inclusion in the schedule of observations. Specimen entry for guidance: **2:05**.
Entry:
**4:16**
